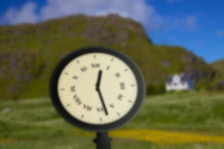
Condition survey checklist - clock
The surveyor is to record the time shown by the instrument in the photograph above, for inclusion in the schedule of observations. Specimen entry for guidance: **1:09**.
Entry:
**12:28**
